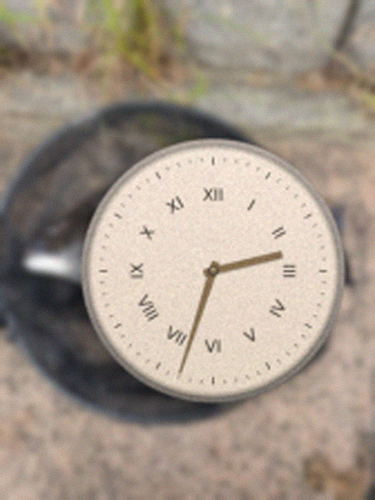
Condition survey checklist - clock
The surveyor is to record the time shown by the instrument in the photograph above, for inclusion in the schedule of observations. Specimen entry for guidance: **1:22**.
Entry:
**2:33**
